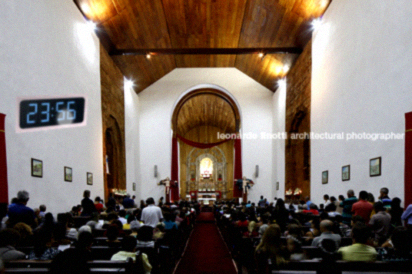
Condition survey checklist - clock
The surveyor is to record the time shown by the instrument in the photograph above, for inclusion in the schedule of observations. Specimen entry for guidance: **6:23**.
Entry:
**23:56**
